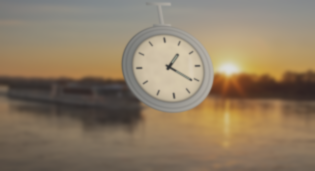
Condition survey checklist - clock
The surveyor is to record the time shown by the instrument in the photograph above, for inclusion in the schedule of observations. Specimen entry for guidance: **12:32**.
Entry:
**1:21**
